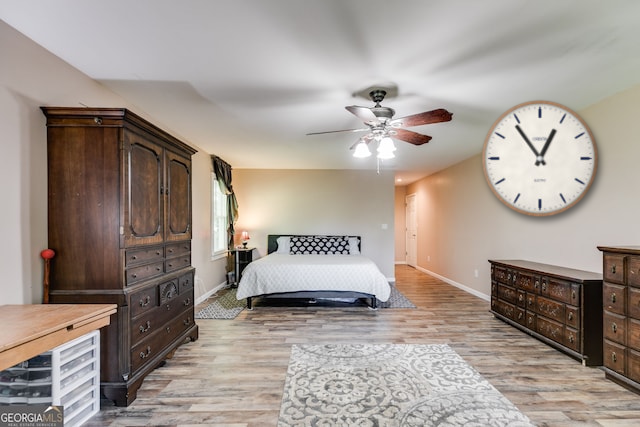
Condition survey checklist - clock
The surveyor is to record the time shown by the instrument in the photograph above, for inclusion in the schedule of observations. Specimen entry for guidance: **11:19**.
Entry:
**12:54**
